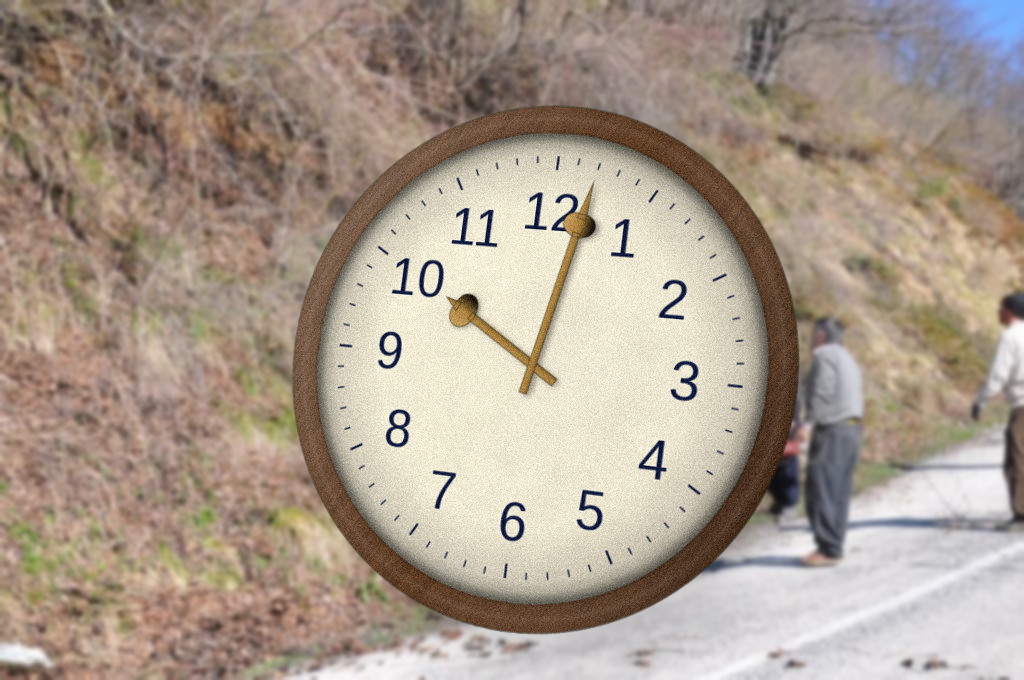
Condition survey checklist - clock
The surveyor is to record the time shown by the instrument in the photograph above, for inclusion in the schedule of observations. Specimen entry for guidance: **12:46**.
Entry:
**10:02**
